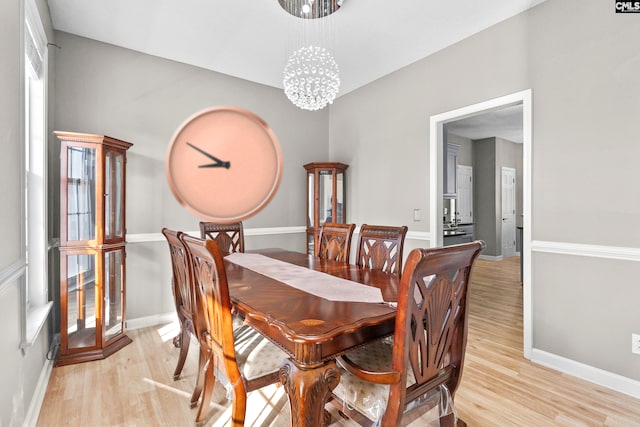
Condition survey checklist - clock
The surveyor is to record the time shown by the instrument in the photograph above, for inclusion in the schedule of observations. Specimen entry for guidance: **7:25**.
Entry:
**8:50**
